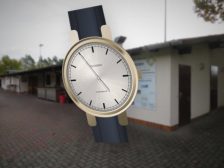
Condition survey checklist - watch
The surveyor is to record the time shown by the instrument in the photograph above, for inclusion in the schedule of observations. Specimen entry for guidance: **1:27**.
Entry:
**4:55**
